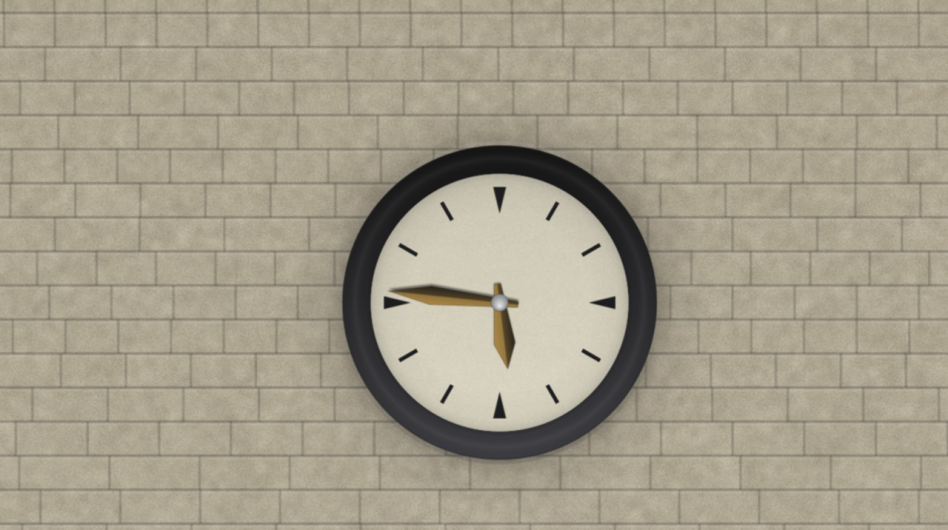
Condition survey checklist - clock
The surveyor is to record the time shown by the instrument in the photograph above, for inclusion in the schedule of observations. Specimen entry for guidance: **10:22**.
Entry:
**5:46**
